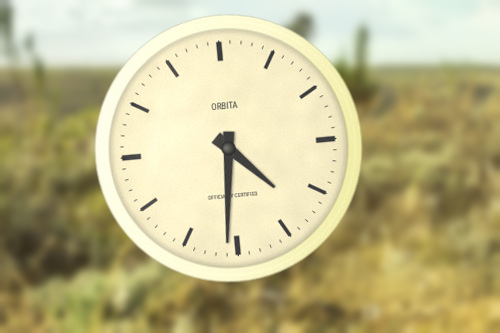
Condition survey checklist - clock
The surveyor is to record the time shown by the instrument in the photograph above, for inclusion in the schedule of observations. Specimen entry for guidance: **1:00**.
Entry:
**4:31**
